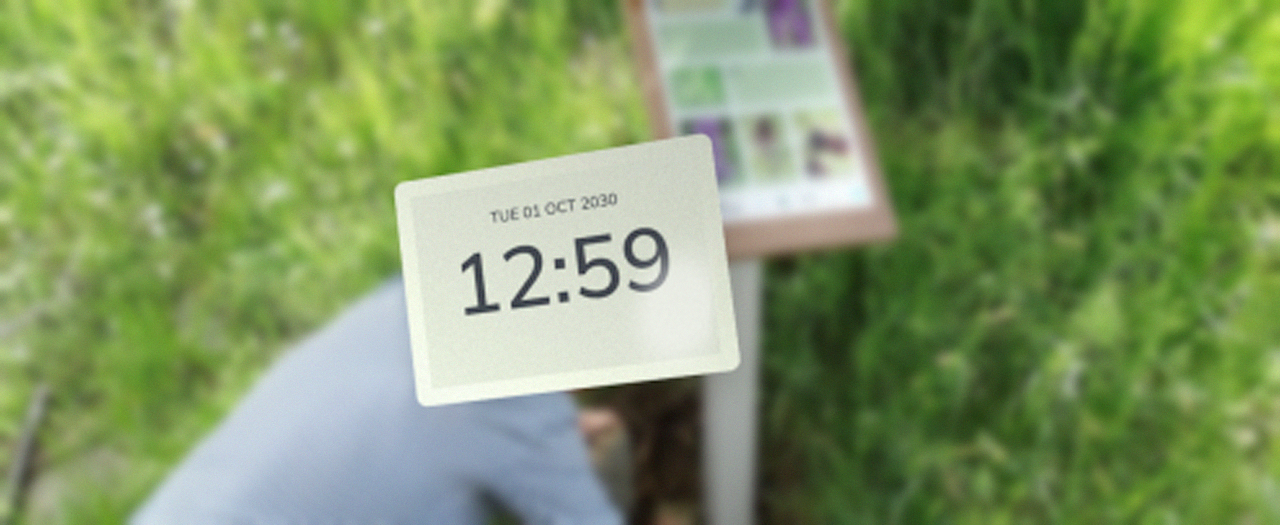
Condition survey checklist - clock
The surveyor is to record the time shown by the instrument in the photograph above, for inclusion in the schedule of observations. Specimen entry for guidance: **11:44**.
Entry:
**12:59**
